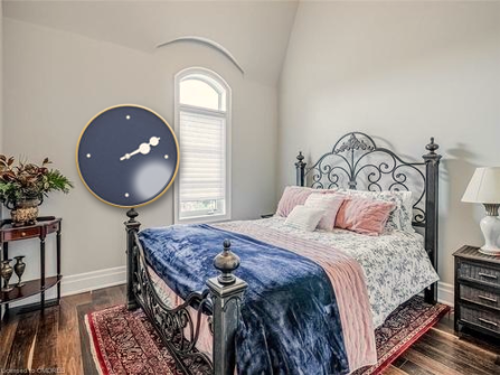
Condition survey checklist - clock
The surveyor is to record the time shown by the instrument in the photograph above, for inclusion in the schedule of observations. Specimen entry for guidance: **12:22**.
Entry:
**2:10**
